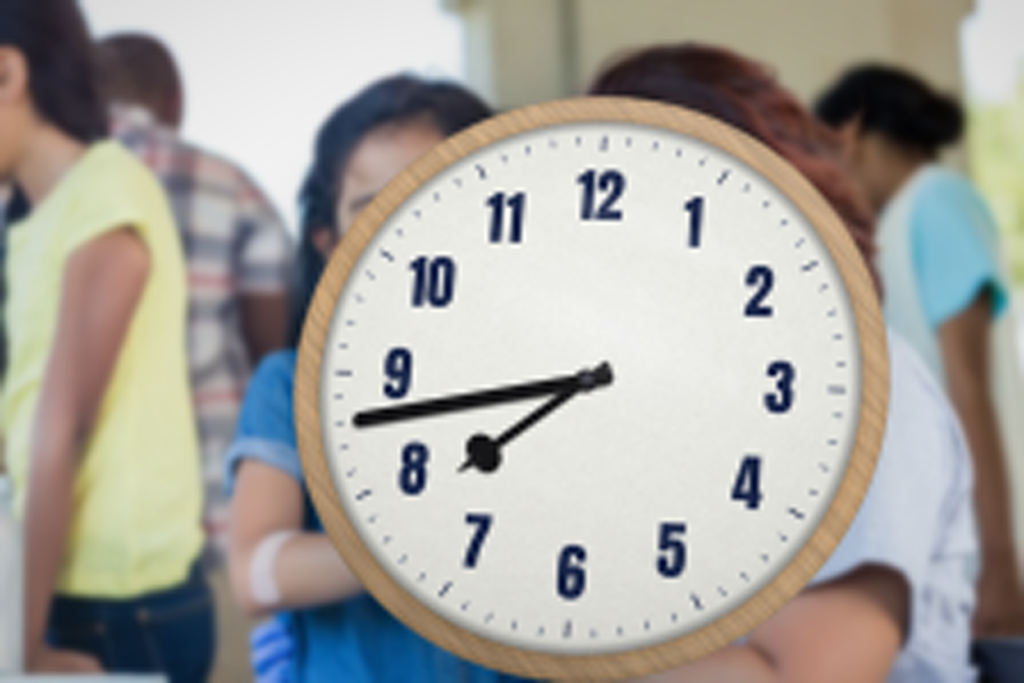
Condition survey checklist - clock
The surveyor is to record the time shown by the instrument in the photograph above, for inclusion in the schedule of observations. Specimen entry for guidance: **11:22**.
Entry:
**7:43**
